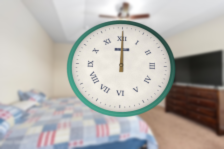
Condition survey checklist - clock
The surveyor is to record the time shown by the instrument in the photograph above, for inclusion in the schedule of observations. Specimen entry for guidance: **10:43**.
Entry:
**12:00**
